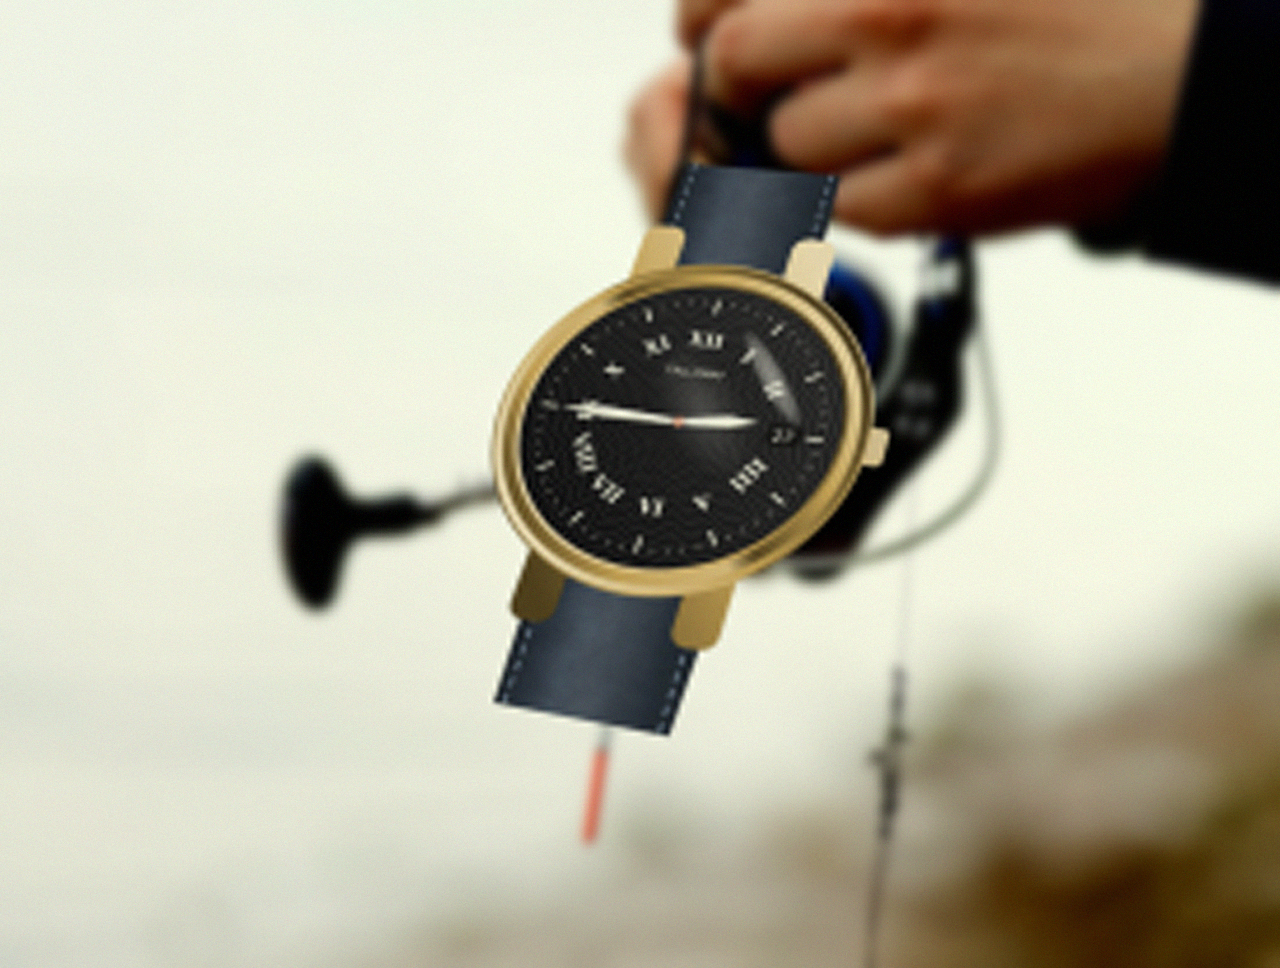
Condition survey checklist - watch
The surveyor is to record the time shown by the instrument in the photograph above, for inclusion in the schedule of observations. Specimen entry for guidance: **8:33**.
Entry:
**2:45**
